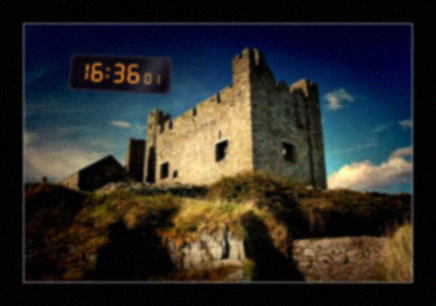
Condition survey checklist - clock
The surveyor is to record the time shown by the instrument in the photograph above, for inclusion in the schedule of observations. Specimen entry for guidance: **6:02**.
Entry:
**16:36**
